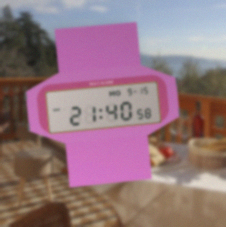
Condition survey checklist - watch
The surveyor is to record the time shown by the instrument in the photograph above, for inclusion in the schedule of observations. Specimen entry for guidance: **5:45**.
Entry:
**21:40**
